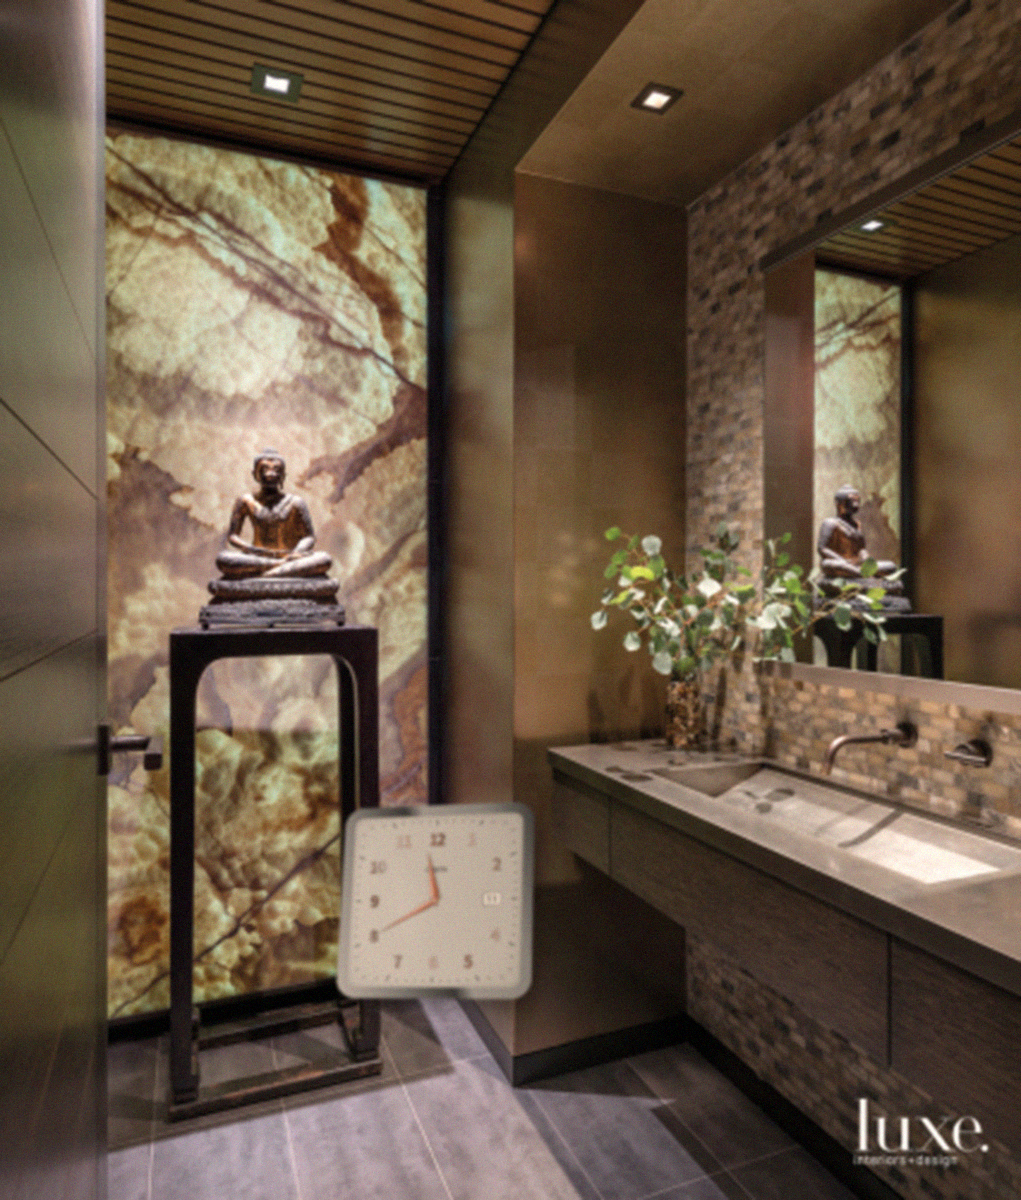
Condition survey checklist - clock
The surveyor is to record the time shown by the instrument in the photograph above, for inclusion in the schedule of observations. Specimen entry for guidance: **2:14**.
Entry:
**11:40**
